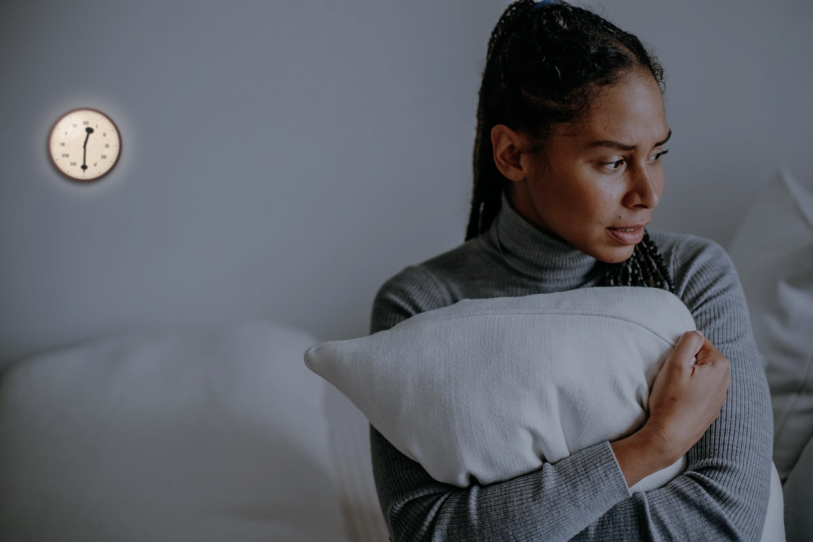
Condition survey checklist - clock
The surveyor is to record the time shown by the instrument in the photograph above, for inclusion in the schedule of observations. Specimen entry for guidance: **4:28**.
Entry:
**12:30**
